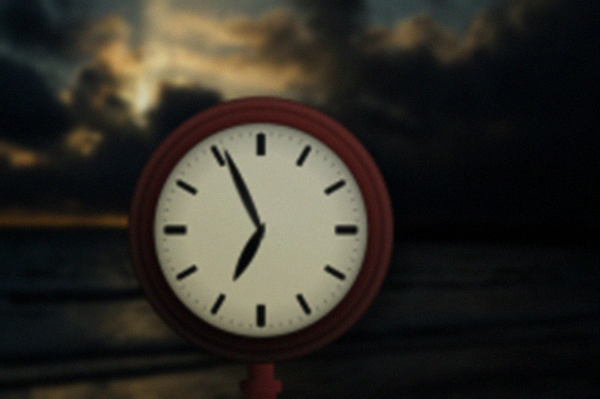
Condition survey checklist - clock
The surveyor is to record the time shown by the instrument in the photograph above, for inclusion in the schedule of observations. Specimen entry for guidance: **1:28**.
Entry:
**6:56**
